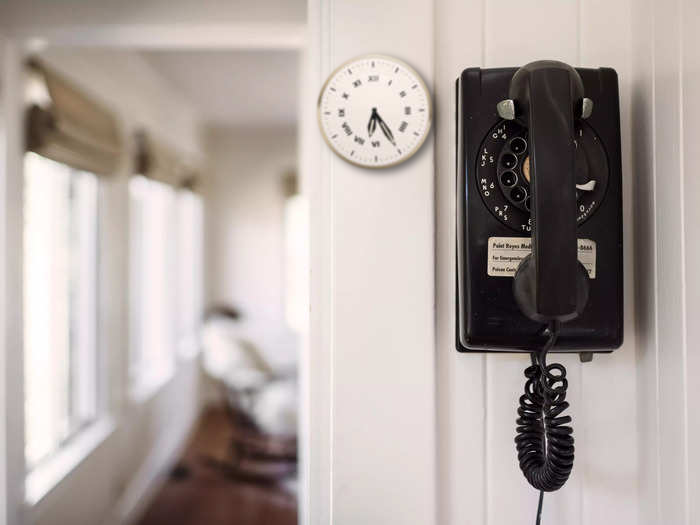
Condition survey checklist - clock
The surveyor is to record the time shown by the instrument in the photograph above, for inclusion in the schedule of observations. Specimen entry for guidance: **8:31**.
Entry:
**6:25**
